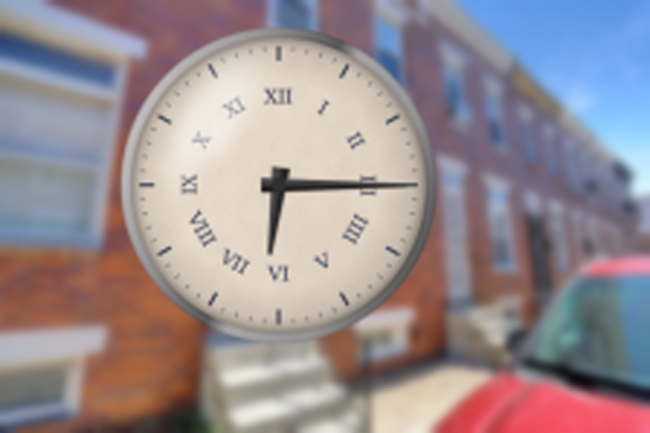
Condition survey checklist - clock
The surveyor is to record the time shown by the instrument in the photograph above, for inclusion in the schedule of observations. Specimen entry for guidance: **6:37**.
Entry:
**6:15**
